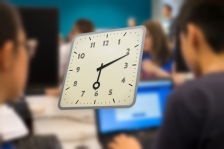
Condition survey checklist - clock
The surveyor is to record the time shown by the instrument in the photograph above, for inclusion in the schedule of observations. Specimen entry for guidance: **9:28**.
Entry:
**6:11**
